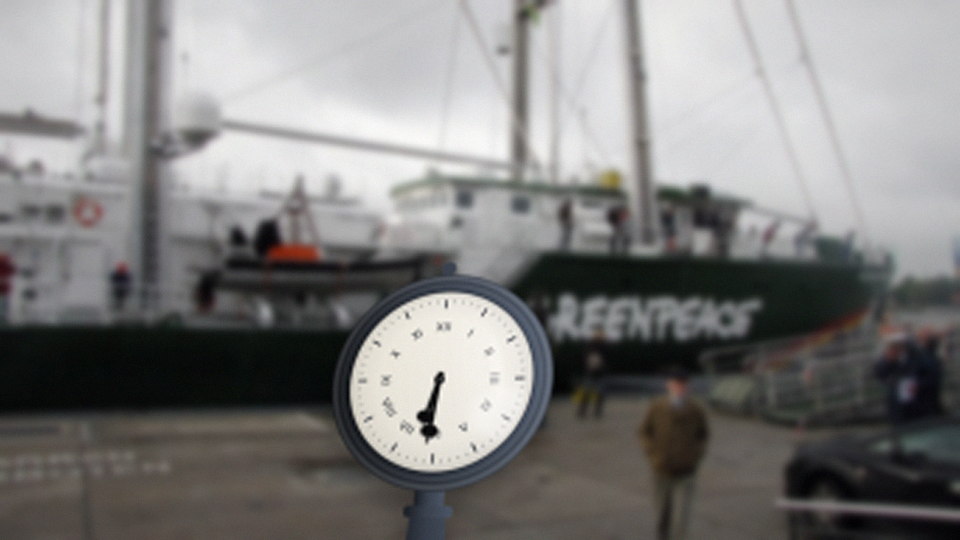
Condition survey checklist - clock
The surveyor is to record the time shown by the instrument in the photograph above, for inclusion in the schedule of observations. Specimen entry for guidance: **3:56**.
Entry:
**6:31**
